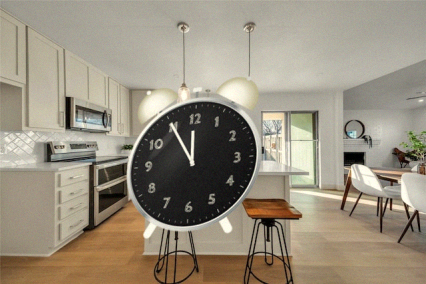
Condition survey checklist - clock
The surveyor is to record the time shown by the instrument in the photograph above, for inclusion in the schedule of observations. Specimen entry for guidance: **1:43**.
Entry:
**11:55**
